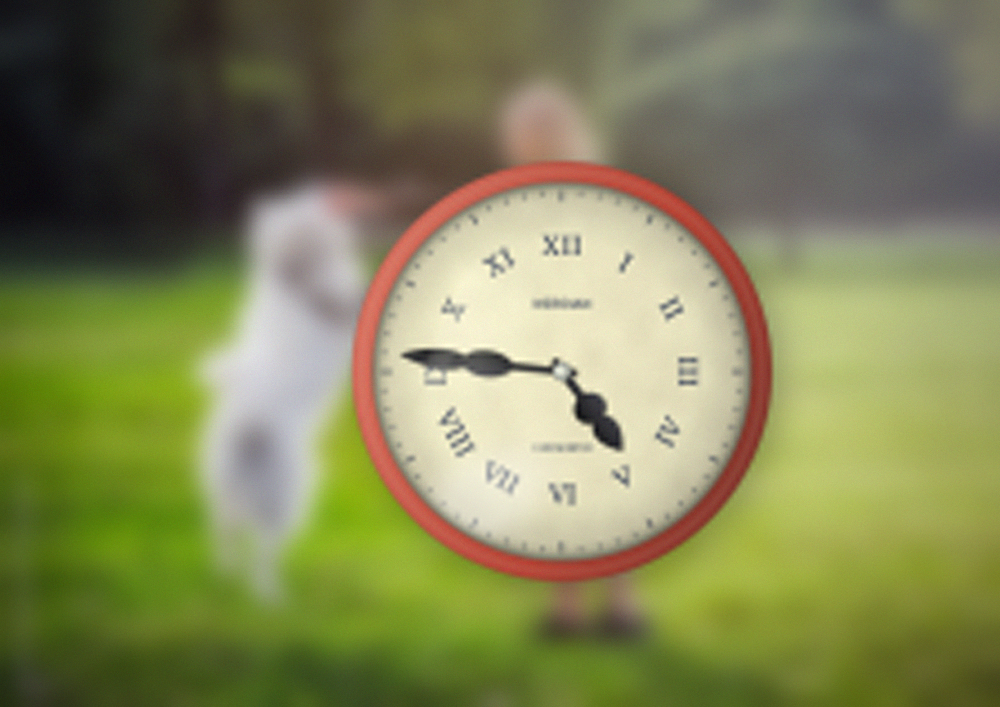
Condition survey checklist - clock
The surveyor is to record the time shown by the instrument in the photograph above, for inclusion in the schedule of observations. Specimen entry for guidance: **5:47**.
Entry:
**4:46**
